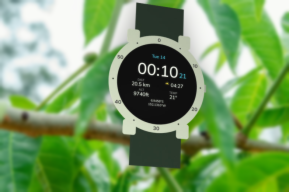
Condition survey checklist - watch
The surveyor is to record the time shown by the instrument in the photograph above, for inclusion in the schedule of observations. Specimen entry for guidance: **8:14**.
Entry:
**0:10**
